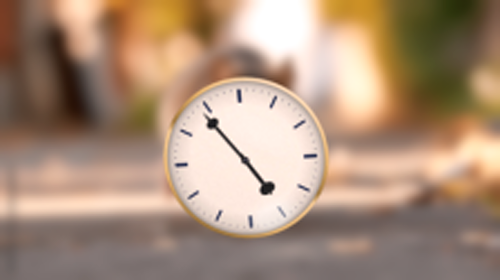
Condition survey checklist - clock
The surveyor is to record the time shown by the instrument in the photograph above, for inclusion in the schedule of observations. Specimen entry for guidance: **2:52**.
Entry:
**4:54**
